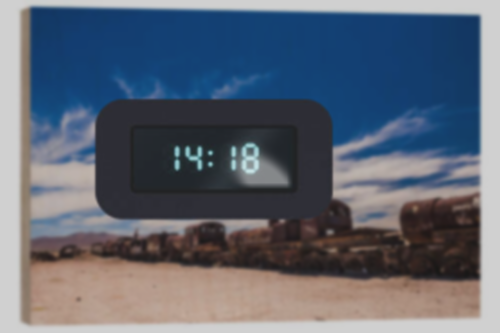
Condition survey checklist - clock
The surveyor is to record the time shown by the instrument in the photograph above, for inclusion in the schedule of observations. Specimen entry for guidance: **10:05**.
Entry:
**14:18**
